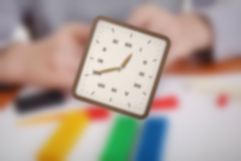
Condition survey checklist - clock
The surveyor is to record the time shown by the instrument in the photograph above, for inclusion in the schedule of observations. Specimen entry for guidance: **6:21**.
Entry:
**12:40**
